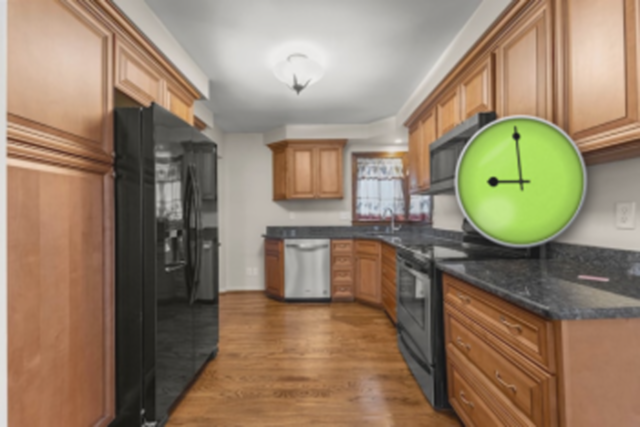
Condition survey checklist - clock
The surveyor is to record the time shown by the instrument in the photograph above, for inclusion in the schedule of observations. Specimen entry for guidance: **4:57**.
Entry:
**8:59**
